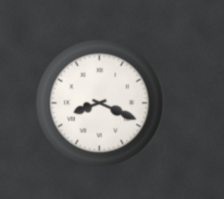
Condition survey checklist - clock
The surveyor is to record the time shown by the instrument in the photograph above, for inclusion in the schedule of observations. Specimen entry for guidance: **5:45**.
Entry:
**8:19**
